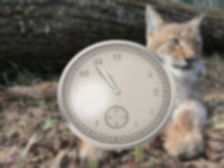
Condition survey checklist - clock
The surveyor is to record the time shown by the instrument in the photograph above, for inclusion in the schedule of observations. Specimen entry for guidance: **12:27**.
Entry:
**10:54**
